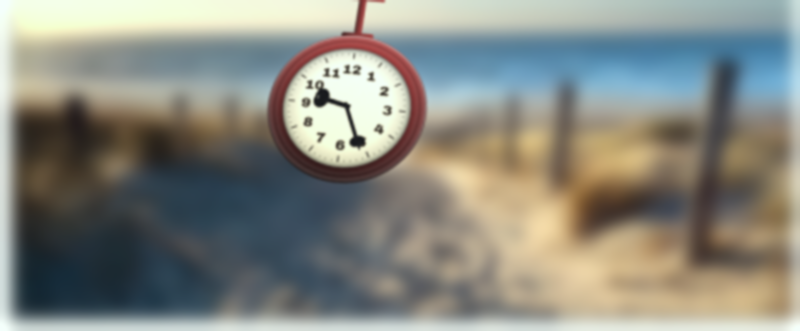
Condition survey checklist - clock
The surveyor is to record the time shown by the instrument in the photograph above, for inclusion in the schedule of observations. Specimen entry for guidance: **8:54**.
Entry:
**9:26**
